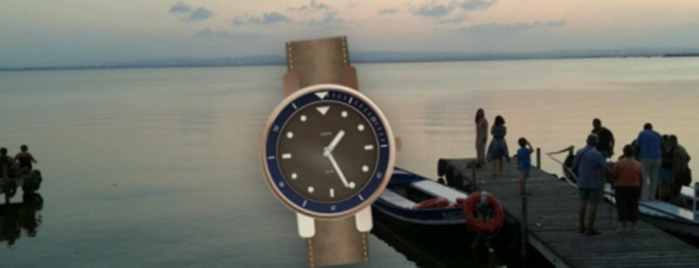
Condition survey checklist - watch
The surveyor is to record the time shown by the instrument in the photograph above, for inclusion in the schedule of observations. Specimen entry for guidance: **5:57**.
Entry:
**1:26**
